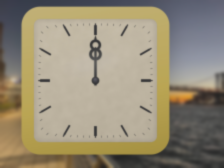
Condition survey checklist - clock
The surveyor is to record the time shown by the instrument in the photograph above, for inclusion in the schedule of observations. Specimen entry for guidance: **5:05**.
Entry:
**12:00**
